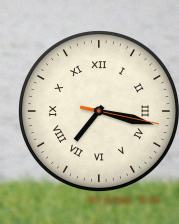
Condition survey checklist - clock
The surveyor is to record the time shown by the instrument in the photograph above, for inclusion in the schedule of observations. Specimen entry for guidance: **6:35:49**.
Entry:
**7:17:17**
